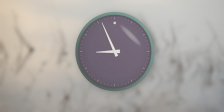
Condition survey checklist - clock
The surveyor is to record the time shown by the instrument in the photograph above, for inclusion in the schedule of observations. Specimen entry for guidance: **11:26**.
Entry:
**8:56**
